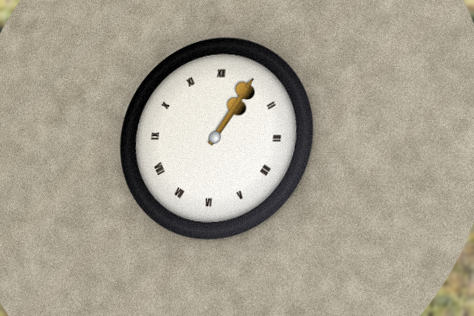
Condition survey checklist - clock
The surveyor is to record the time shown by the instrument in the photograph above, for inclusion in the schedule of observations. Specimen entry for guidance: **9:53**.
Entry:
**1:05**
